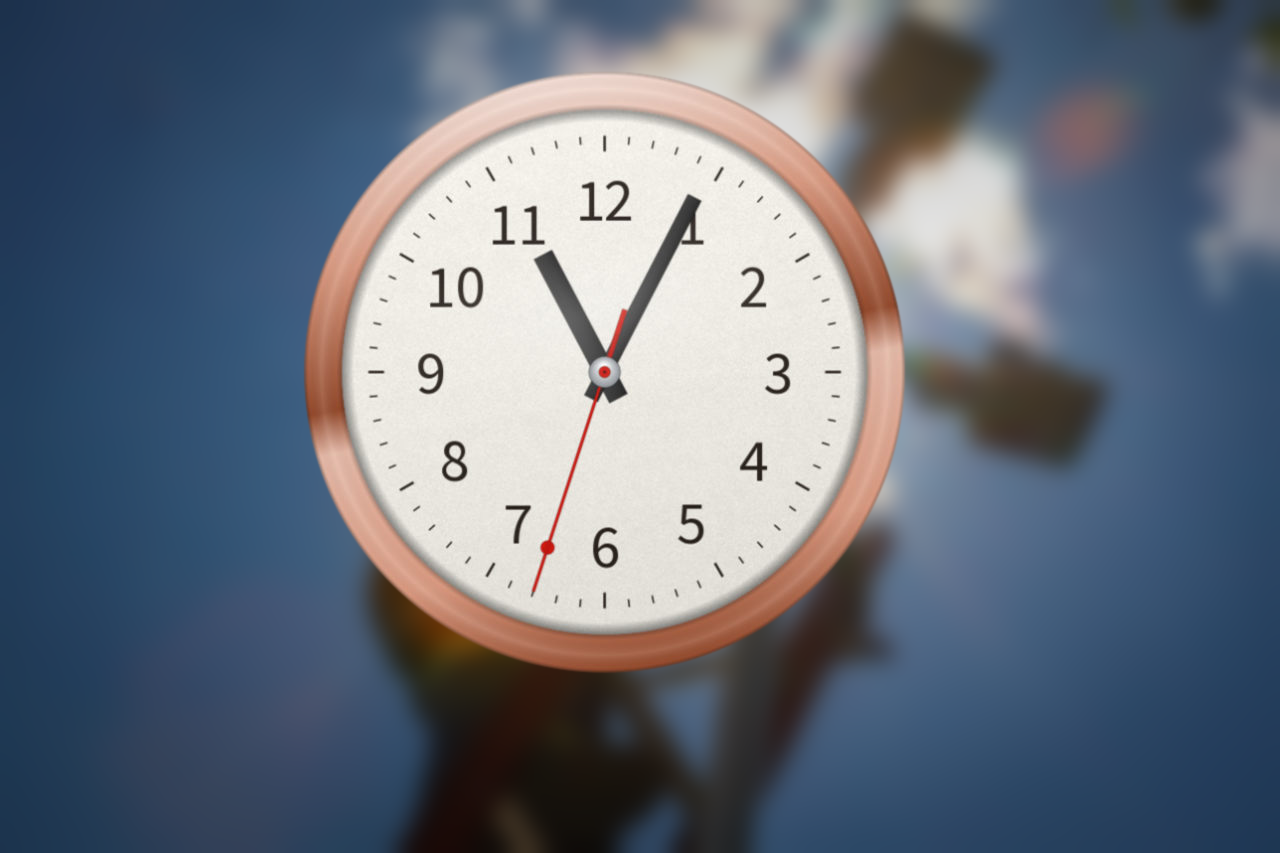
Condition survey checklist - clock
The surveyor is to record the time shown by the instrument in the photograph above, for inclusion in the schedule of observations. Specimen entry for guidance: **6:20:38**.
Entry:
**11:04:33**
